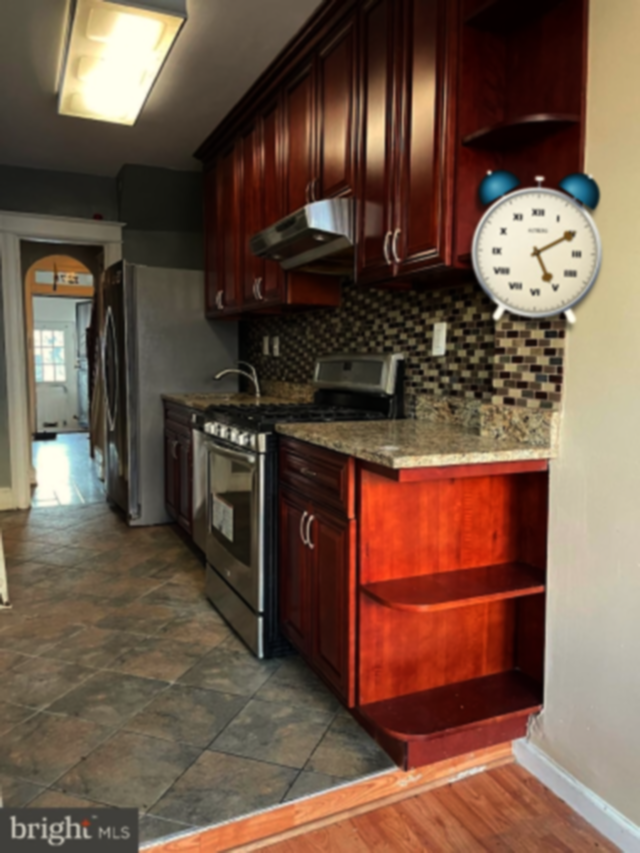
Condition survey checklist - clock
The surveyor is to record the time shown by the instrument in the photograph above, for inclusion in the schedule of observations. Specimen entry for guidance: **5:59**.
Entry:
**5:10**
